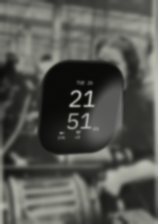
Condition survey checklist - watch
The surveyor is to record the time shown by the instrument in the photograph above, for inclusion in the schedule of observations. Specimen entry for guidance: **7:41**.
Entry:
**21:51**
